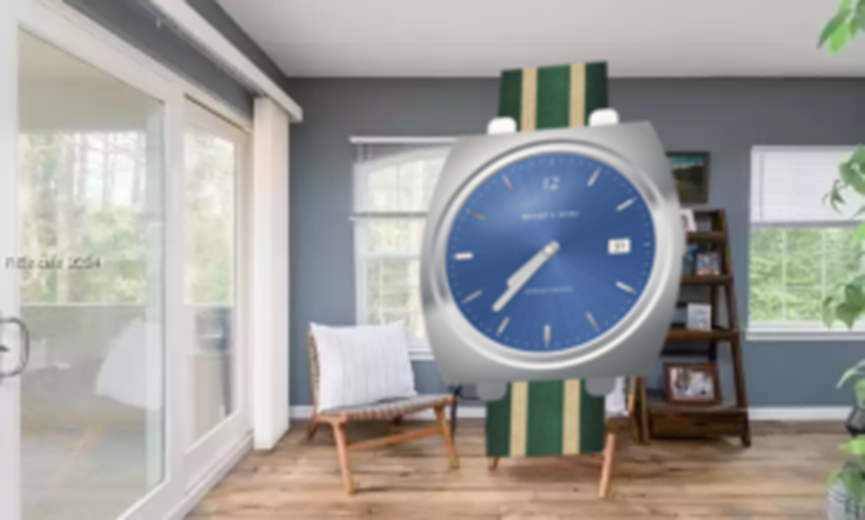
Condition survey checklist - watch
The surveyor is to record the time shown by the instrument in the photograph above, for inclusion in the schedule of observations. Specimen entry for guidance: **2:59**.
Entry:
**7:37**
